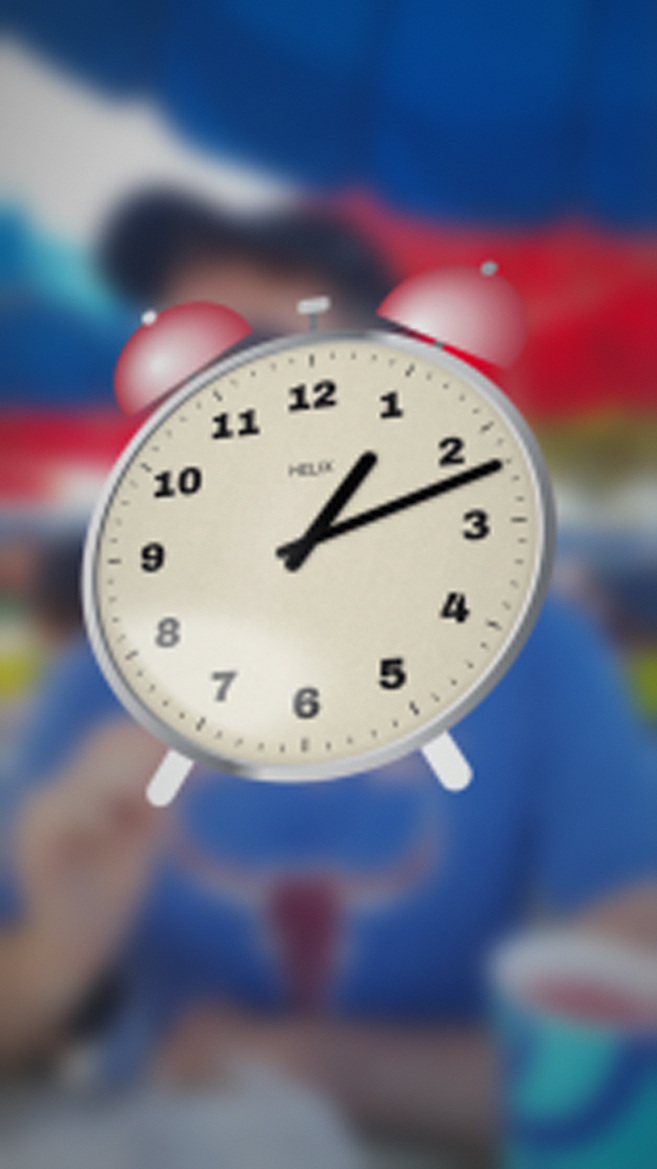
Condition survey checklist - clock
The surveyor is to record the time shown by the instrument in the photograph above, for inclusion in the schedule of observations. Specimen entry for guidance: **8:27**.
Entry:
**1:12**
